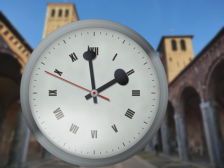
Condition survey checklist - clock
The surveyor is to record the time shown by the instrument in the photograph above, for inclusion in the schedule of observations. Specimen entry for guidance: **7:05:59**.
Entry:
**1:58:49**
